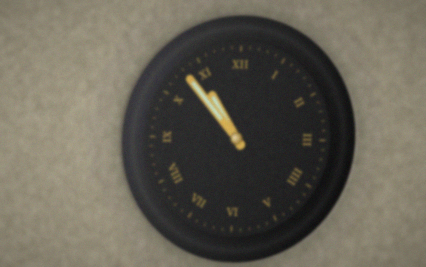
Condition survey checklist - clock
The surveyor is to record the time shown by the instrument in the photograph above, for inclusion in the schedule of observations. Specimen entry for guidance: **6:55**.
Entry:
**10:53**
